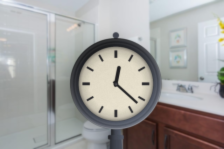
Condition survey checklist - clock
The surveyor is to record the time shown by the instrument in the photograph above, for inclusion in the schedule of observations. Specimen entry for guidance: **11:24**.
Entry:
**12:22**
